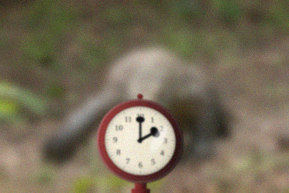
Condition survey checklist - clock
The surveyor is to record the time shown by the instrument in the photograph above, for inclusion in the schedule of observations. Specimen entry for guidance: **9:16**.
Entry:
**2:00**
